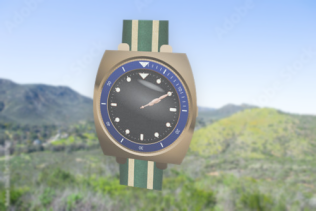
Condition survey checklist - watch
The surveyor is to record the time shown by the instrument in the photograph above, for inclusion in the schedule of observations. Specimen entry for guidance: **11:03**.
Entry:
**2:10**
